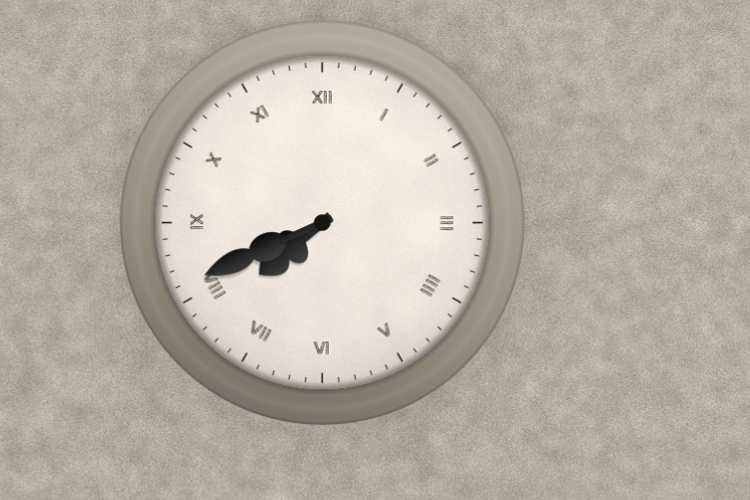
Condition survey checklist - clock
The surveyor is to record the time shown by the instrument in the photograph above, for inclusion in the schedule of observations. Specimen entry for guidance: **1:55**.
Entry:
**7:41**
